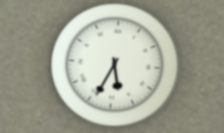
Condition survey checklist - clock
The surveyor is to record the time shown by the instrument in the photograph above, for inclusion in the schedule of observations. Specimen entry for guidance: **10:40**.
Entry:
**5:34**
